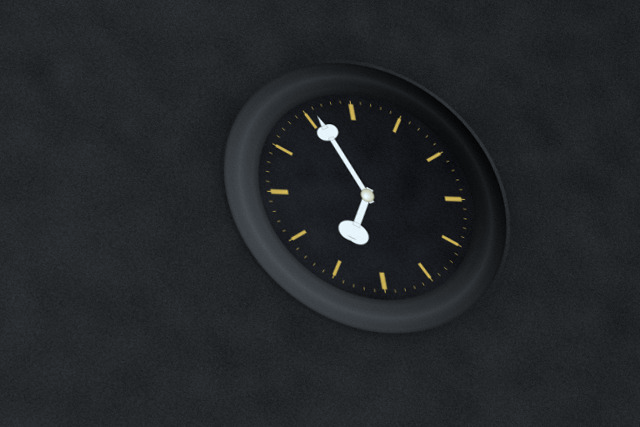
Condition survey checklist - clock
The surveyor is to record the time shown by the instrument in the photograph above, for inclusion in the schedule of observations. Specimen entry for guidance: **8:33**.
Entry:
**6:56**
